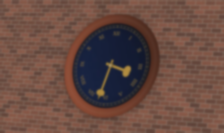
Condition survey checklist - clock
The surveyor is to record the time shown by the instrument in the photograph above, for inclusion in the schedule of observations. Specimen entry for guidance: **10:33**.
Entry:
**3:32**
